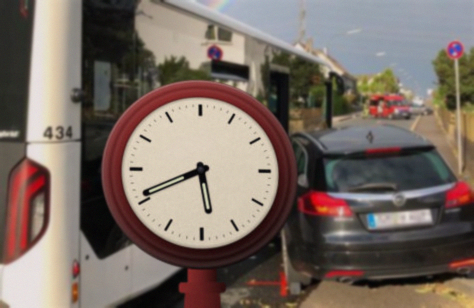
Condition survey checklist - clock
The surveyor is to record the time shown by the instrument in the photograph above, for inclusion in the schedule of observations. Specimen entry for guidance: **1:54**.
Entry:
**5:41**
